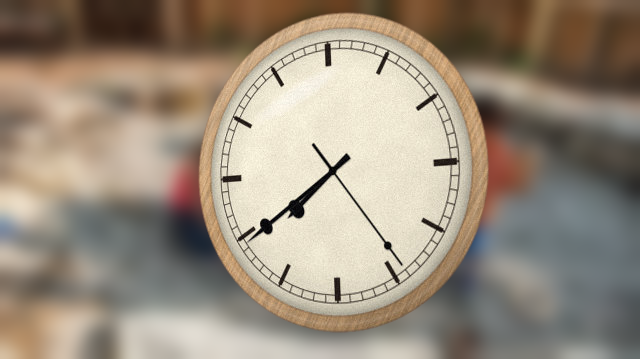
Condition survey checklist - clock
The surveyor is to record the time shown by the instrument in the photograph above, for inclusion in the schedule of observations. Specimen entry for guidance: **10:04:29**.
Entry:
**7:39:24**
